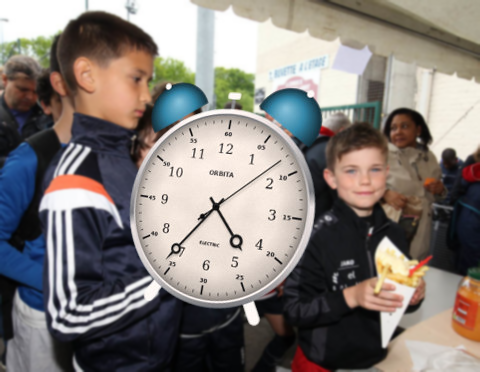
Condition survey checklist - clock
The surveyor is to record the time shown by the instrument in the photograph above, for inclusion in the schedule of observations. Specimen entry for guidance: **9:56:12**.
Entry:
**4:36:08**
